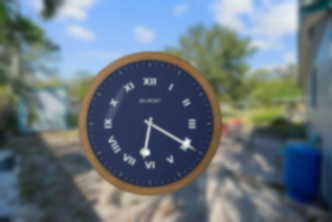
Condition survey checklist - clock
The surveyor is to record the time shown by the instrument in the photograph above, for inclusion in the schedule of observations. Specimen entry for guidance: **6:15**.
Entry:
**6:20**
